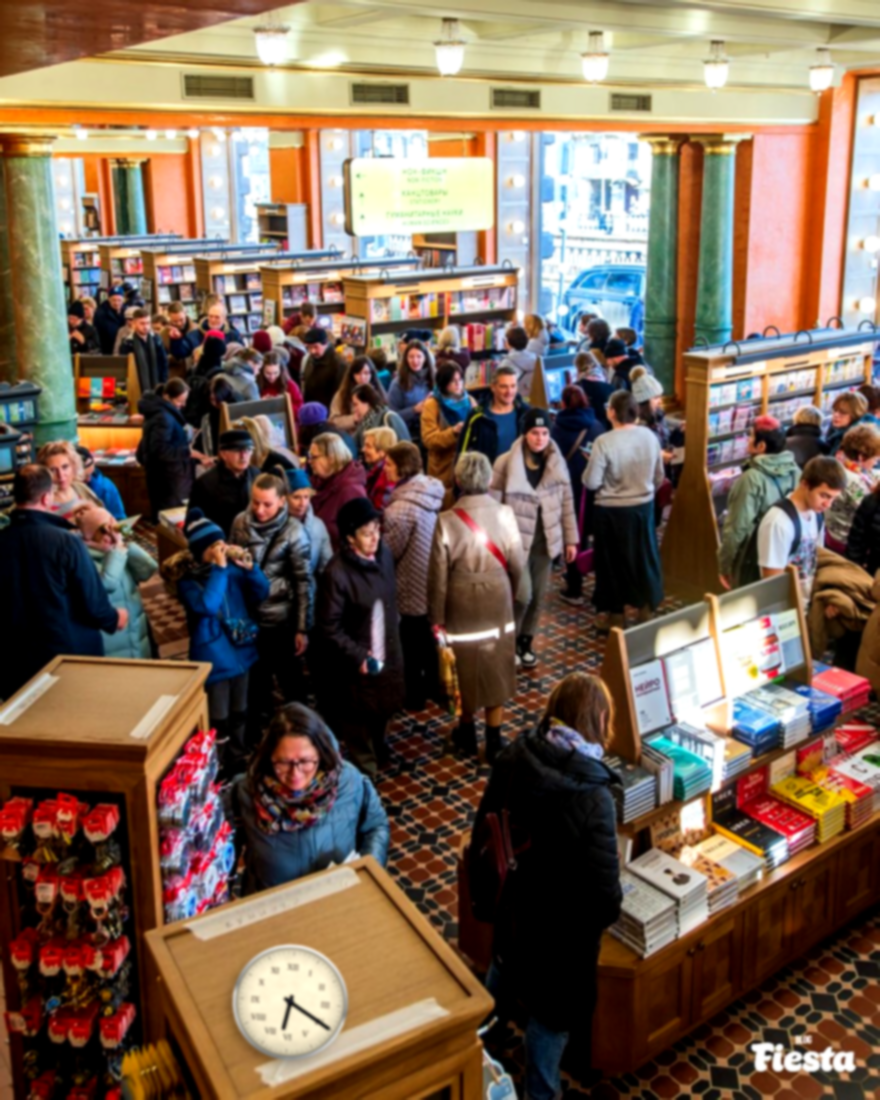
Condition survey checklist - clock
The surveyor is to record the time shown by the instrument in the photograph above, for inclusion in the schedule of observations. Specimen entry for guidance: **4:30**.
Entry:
**6:20**
